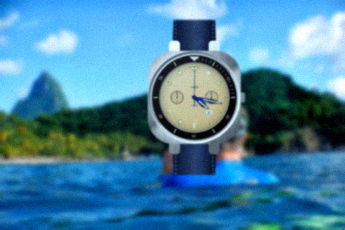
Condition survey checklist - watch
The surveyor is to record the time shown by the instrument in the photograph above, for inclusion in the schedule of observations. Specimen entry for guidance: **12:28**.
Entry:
**4:17**
